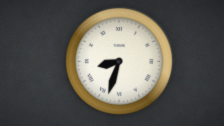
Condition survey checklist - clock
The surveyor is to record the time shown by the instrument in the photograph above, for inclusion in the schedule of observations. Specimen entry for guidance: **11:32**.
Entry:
**8:33**
